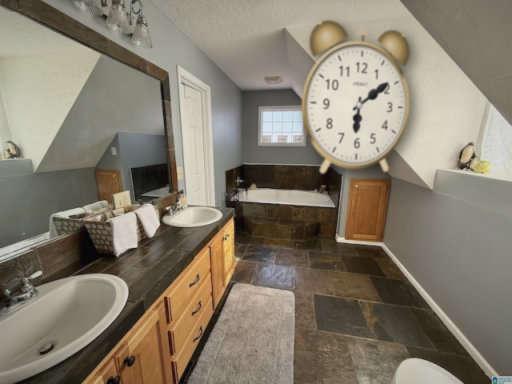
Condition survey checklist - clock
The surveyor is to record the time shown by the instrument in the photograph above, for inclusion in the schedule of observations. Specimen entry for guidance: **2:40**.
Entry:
**6:09**
